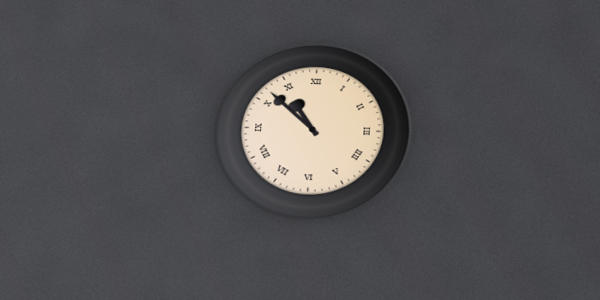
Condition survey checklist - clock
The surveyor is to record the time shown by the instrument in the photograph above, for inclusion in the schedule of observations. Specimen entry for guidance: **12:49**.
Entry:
**10:52**
